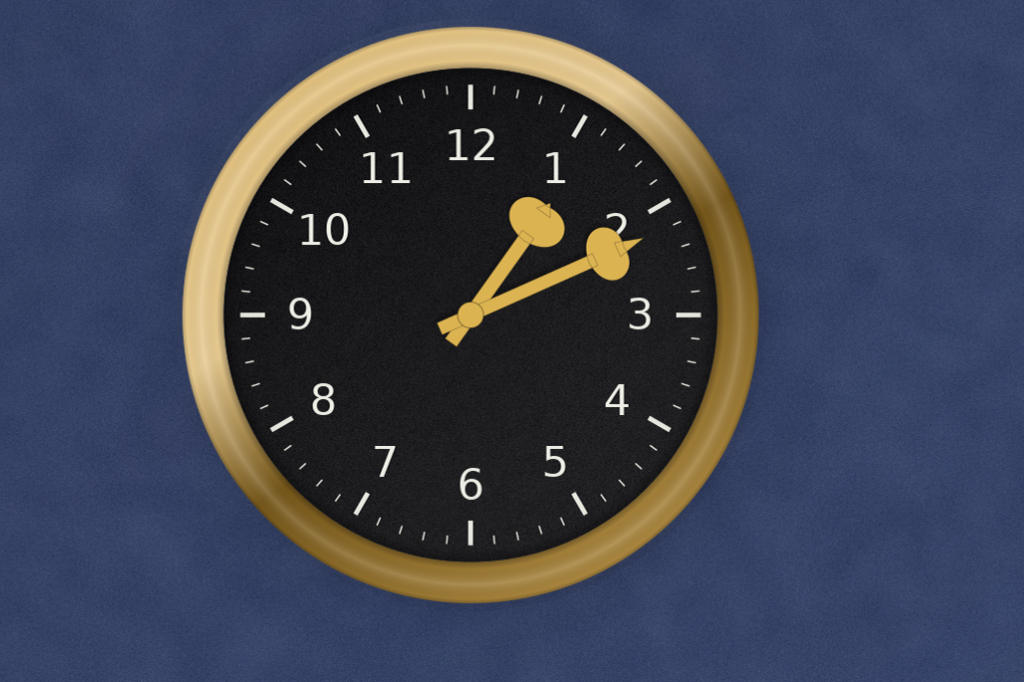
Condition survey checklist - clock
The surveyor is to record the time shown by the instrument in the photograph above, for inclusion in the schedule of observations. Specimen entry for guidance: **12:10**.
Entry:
**1:11**
